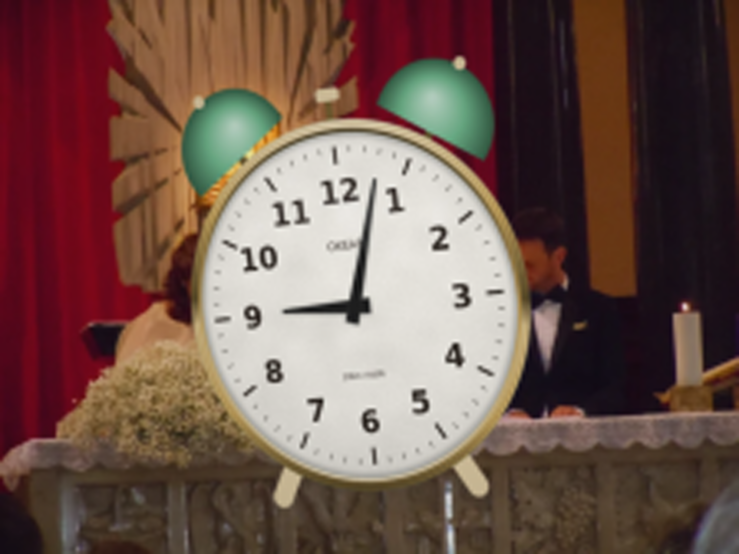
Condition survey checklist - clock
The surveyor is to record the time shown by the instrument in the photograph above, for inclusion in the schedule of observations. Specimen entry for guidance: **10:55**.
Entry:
**9:03**
